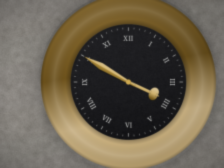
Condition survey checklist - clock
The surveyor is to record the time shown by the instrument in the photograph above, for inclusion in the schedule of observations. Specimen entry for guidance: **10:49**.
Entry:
**3:50**
